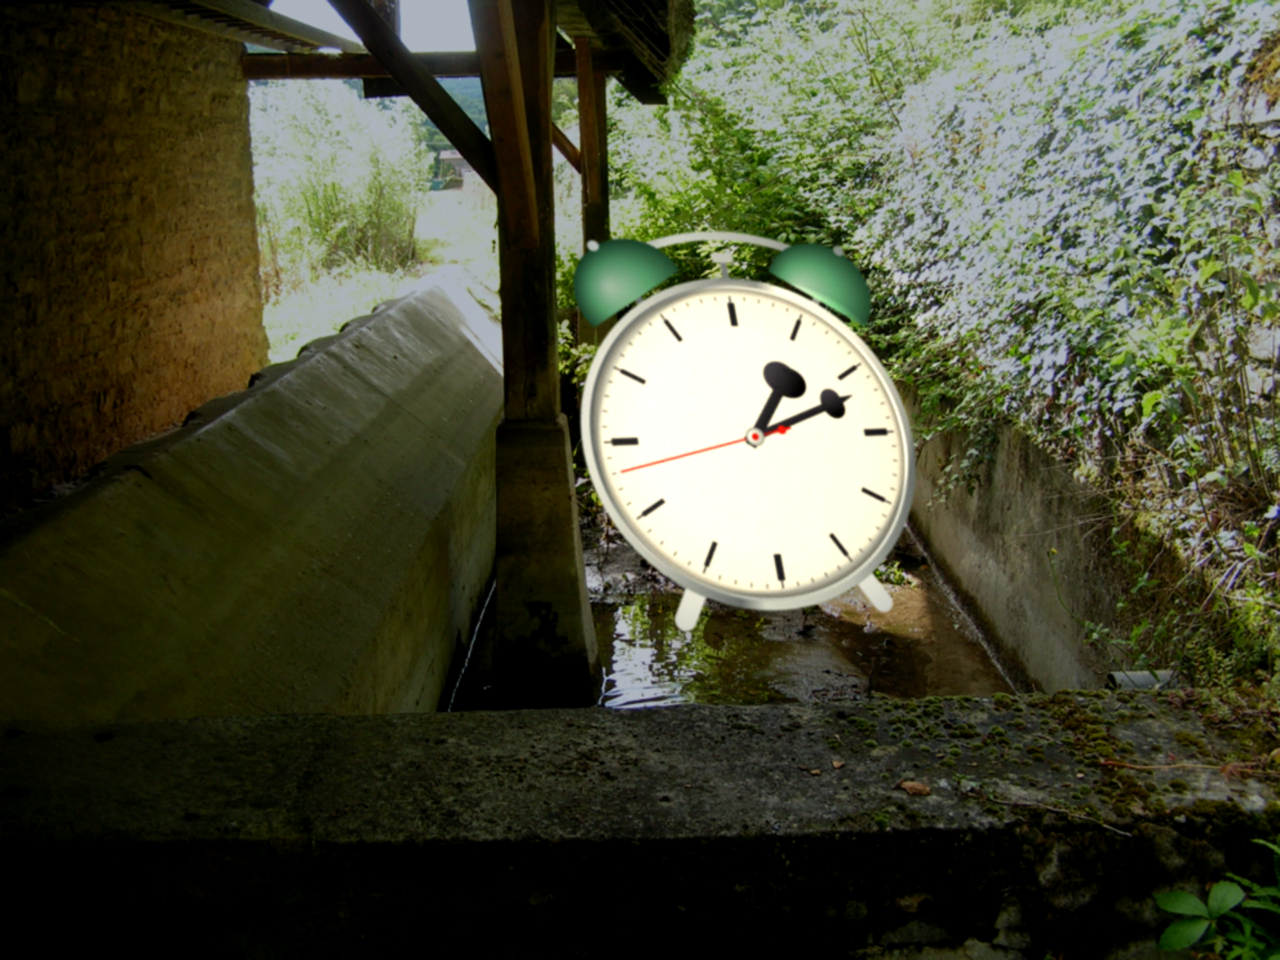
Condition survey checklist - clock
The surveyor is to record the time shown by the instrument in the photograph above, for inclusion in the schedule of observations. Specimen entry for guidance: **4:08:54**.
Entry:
**1:11:43**
